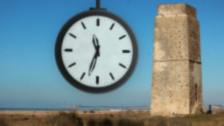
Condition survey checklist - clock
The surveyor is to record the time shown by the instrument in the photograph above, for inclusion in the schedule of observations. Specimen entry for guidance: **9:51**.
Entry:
**11:33**
